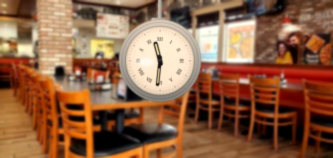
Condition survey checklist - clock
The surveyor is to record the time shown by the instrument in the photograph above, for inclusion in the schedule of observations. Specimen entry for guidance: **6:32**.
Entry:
**11:31**
